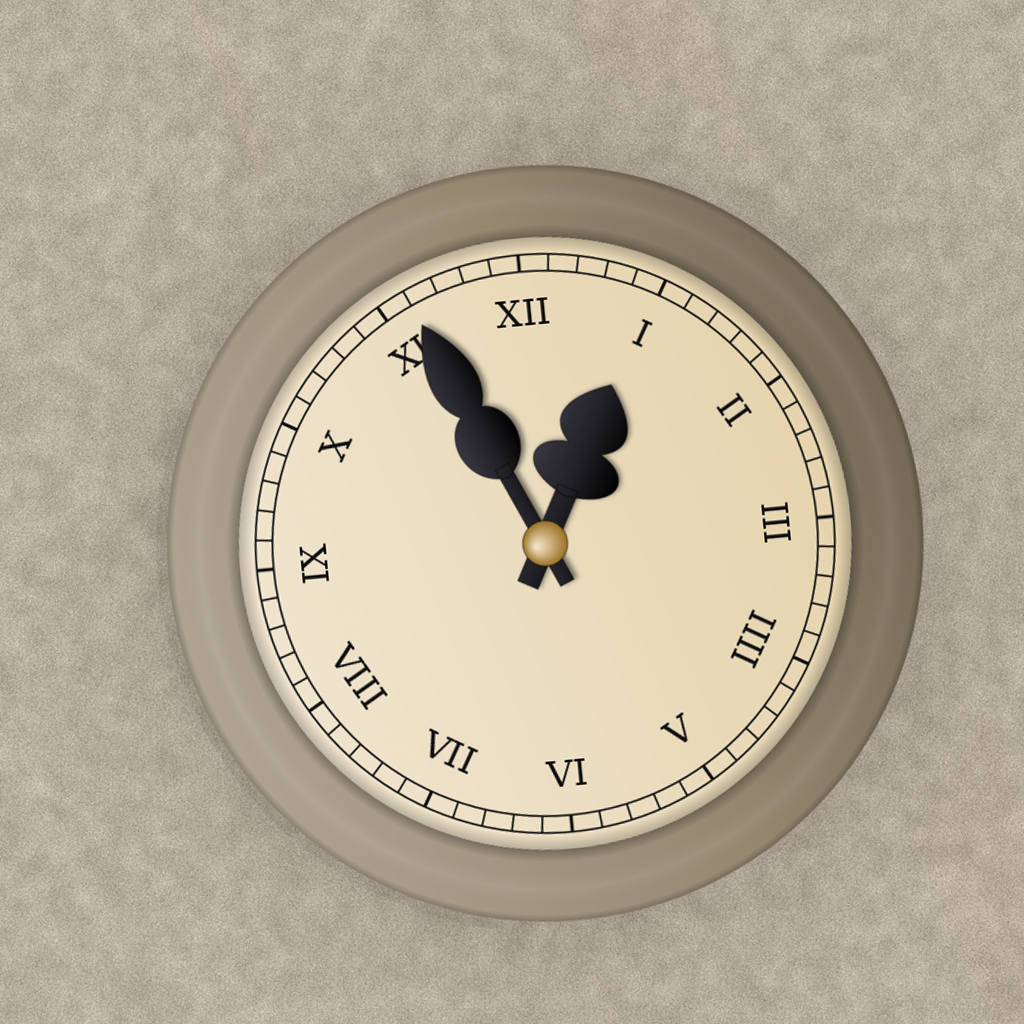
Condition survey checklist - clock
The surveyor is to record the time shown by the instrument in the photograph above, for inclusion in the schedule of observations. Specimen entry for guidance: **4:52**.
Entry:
**12:56**
